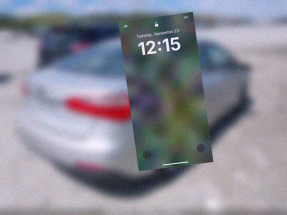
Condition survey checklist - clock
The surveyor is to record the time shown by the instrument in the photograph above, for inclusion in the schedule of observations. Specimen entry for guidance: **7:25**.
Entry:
**12:15**
